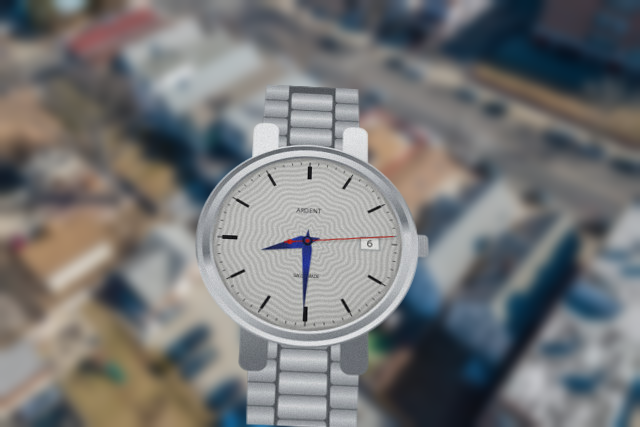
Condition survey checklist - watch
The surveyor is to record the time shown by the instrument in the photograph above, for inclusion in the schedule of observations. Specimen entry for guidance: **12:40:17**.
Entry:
**8:30:14**
